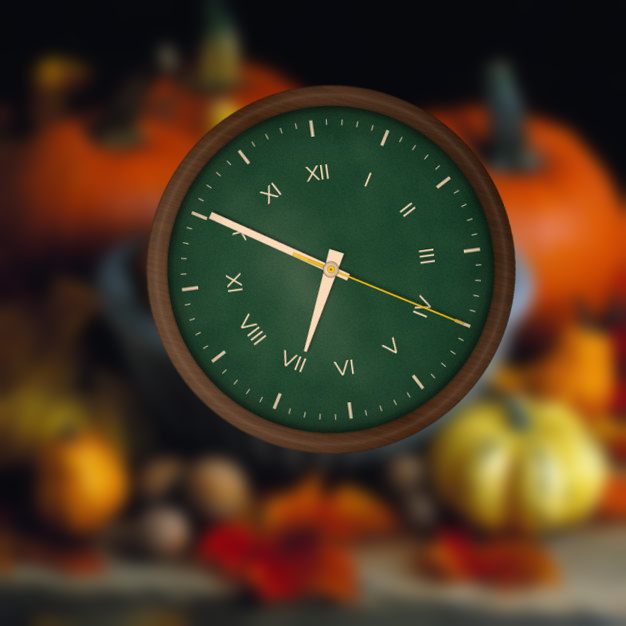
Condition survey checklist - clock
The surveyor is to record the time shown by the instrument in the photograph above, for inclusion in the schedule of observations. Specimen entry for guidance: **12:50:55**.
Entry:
**6:50:20**
